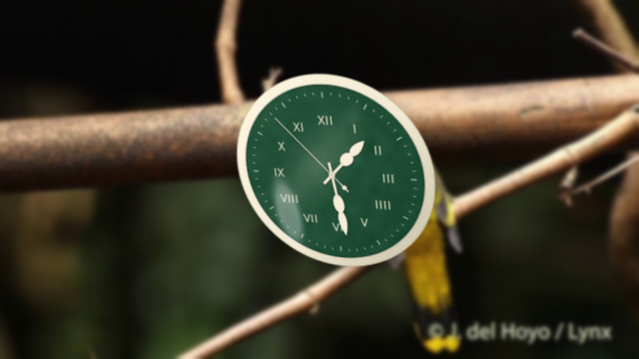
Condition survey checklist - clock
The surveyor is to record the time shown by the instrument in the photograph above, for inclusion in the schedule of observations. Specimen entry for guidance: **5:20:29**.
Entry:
**1:28:53**
